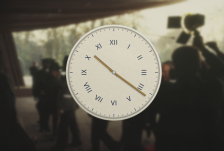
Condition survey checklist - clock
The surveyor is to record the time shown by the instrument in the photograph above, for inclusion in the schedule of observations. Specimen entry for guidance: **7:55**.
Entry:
**10:21**
